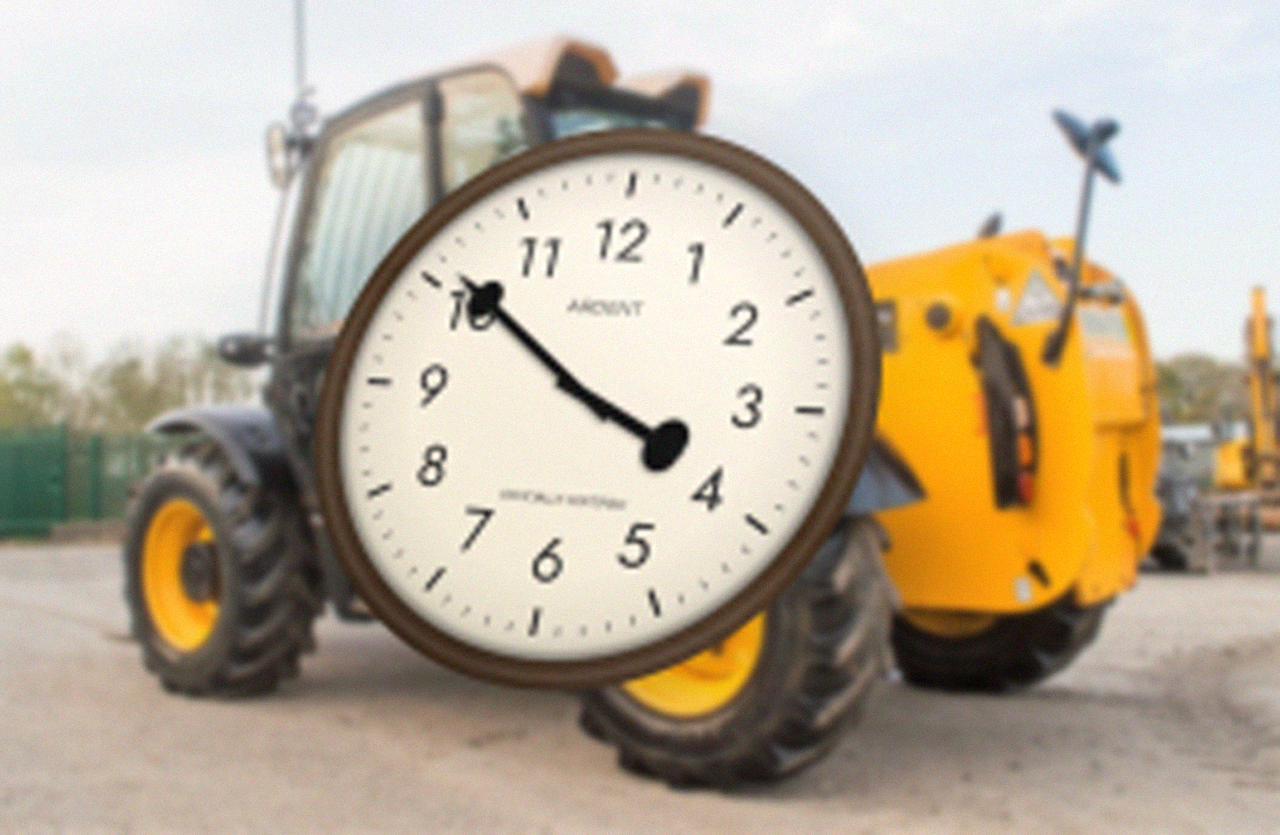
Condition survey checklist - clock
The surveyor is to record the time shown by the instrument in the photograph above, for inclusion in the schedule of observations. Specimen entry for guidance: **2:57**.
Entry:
**3:51**
